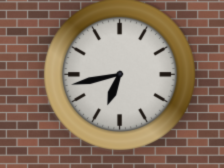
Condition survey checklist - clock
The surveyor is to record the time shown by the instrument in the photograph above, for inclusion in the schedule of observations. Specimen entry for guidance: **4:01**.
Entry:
**6:43**
